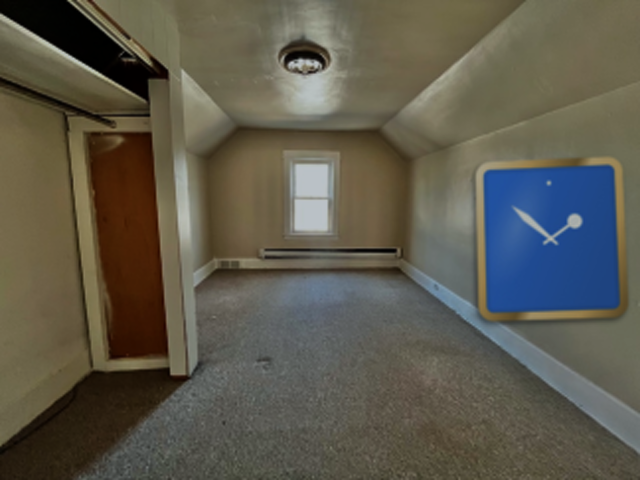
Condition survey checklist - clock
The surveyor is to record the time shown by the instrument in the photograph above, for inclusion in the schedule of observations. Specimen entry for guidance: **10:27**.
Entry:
**1:52**
